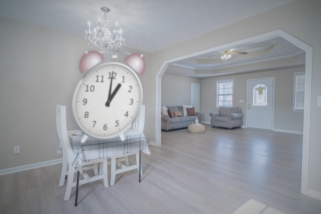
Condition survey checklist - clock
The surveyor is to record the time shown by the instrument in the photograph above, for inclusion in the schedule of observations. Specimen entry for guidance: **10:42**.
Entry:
**1:00**
